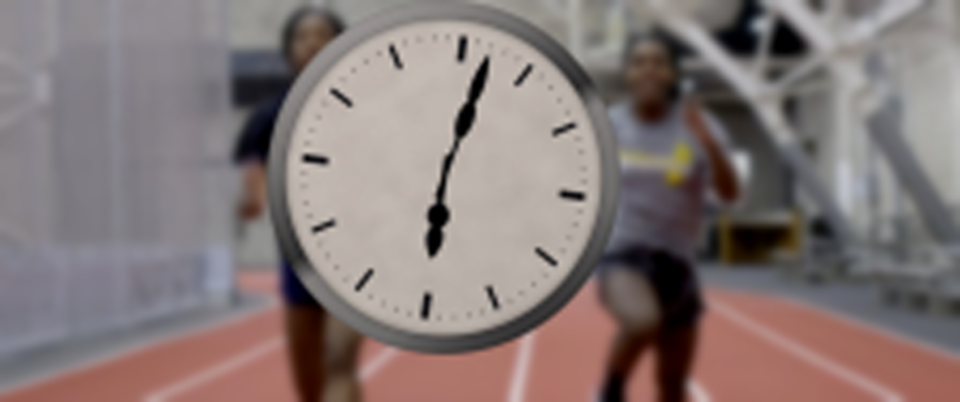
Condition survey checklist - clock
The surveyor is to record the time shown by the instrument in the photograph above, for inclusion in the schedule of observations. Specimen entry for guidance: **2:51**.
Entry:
**6:02**
